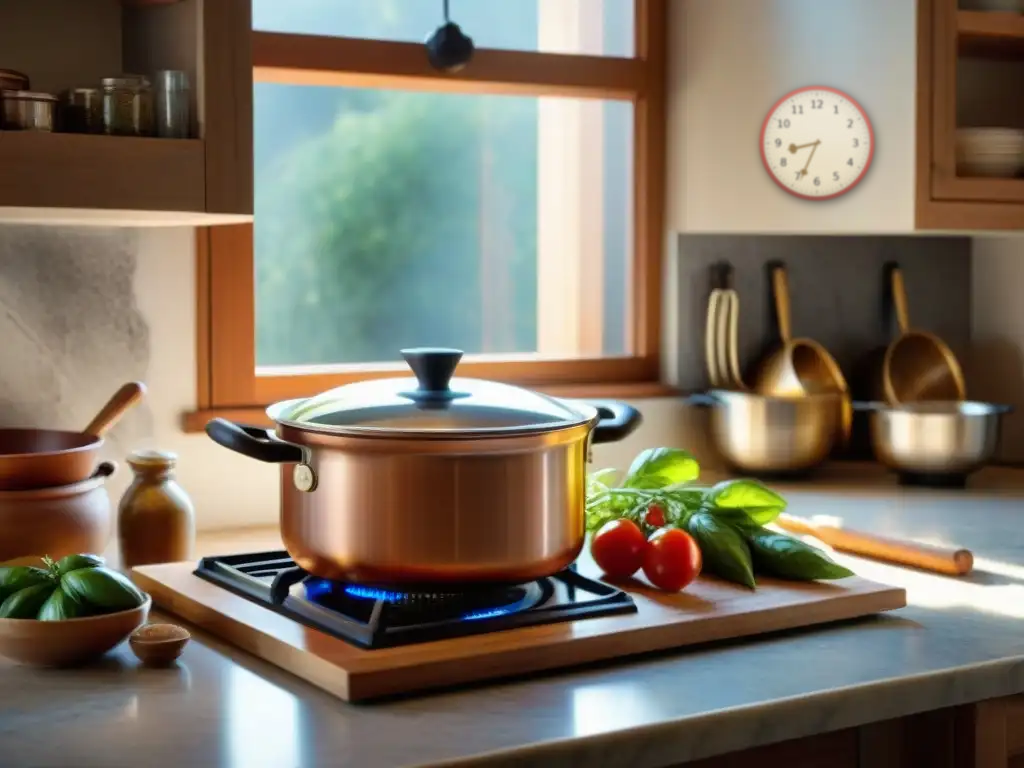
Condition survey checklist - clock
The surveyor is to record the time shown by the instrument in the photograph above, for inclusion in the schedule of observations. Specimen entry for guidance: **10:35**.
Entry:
**8:34**
